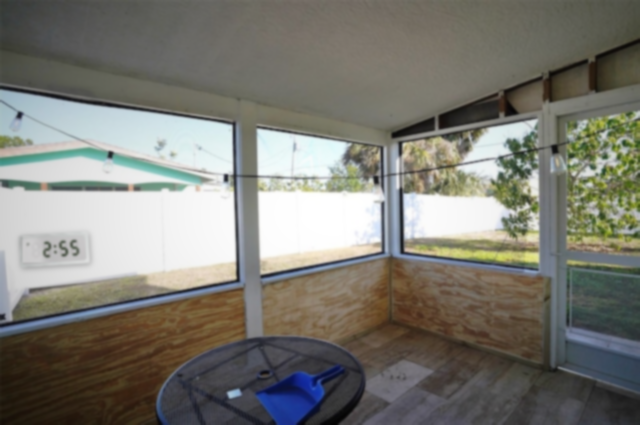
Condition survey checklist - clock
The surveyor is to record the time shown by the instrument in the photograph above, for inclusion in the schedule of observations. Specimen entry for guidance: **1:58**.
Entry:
**2:55**
